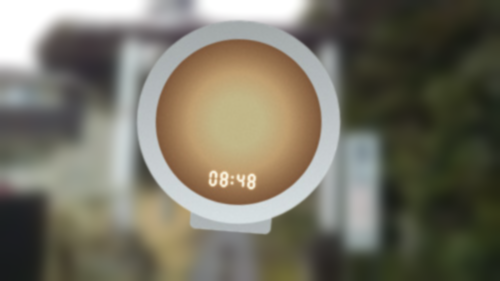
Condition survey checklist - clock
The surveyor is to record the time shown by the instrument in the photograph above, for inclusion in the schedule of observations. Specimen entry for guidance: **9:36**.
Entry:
**8:48**
